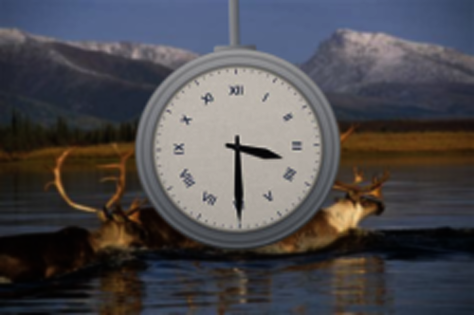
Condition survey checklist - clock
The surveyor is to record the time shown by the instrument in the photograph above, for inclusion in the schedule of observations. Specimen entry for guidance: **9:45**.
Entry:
**3:30**
